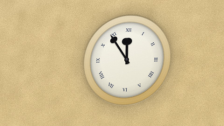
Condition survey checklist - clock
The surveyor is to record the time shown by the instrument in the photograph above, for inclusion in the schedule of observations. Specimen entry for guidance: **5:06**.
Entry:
**11:54**
